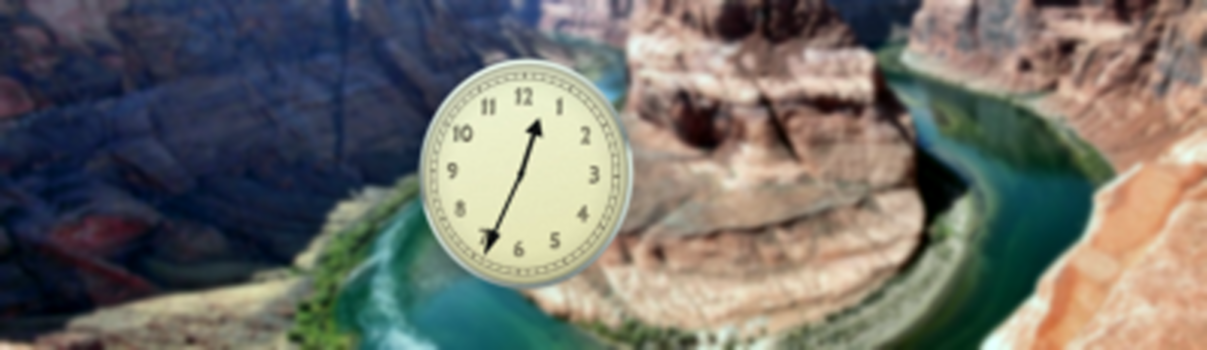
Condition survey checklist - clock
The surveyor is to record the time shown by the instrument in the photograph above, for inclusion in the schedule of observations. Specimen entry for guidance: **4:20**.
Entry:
**12:34**
